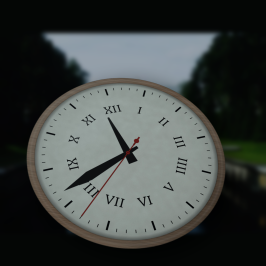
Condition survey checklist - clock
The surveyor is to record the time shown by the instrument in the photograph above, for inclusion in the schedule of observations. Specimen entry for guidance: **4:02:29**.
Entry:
**11:41:38**
